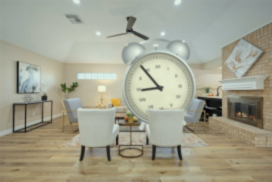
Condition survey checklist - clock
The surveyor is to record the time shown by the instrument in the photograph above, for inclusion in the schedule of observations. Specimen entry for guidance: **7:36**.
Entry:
**8:54**
